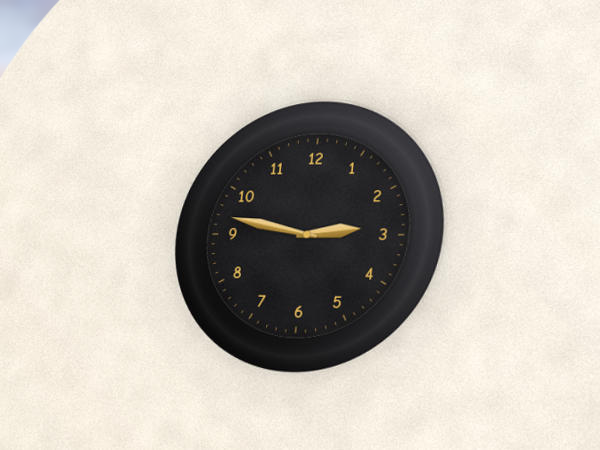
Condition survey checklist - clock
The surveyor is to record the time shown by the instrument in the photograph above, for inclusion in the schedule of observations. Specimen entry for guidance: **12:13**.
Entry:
**2:47**
